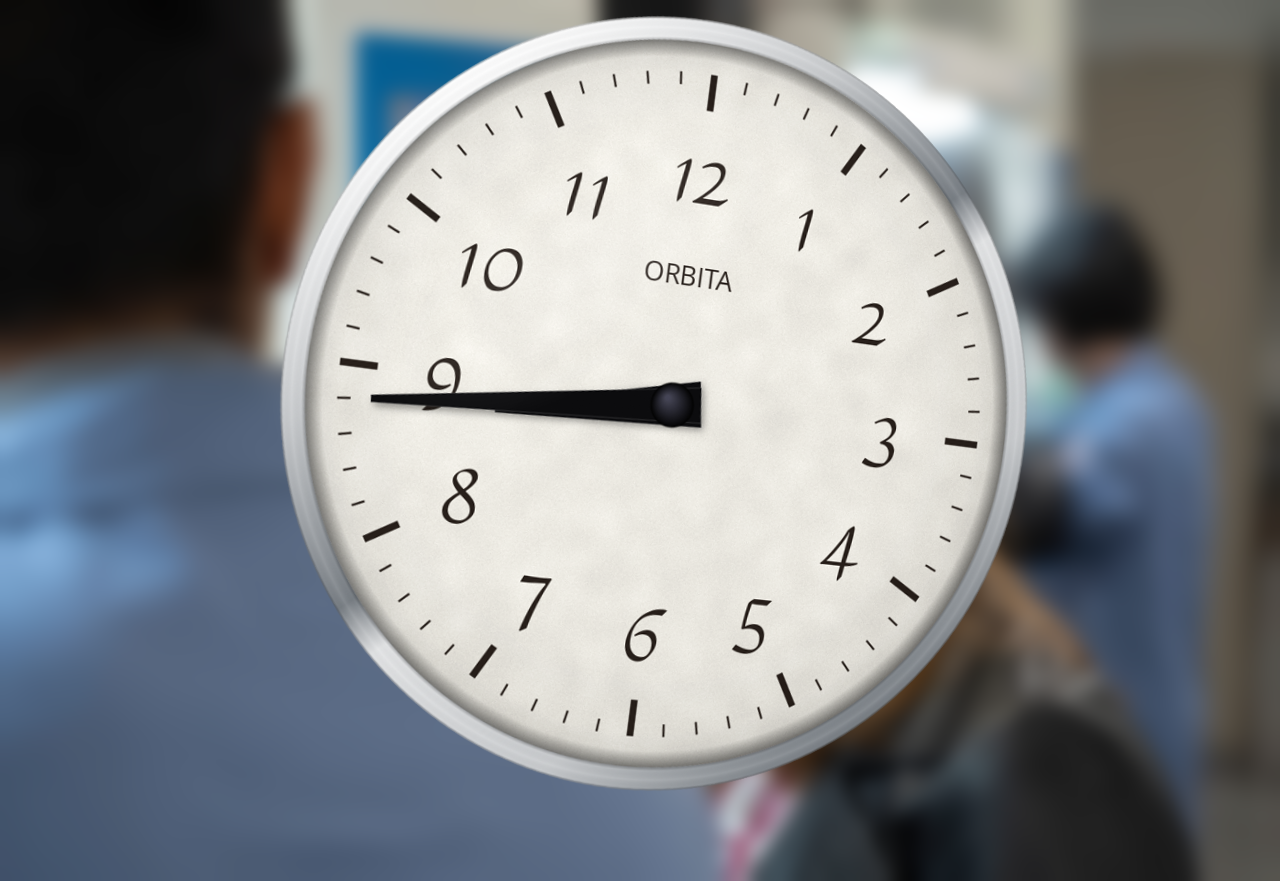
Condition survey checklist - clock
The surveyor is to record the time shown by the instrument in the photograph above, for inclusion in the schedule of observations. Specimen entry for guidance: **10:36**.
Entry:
**8:44**
